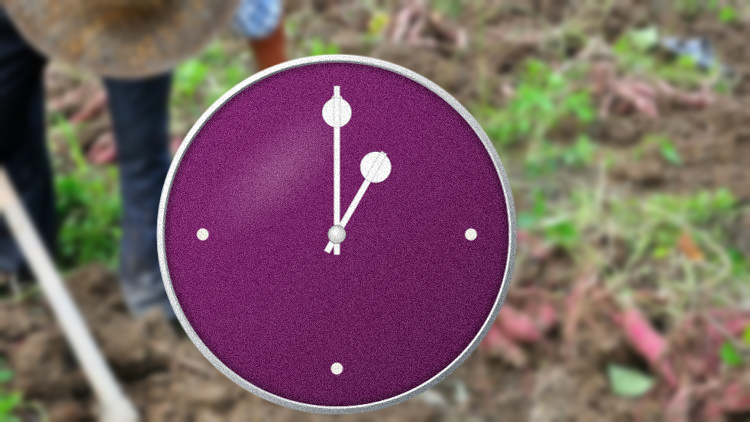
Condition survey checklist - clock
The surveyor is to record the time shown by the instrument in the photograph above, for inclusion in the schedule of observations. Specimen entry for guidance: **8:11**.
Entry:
**1:00**
